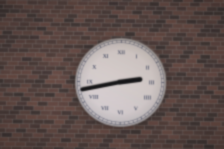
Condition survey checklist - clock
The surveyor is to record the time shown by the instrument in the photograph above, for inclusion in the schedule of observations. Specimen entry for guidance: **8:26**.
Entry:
**2:43**
